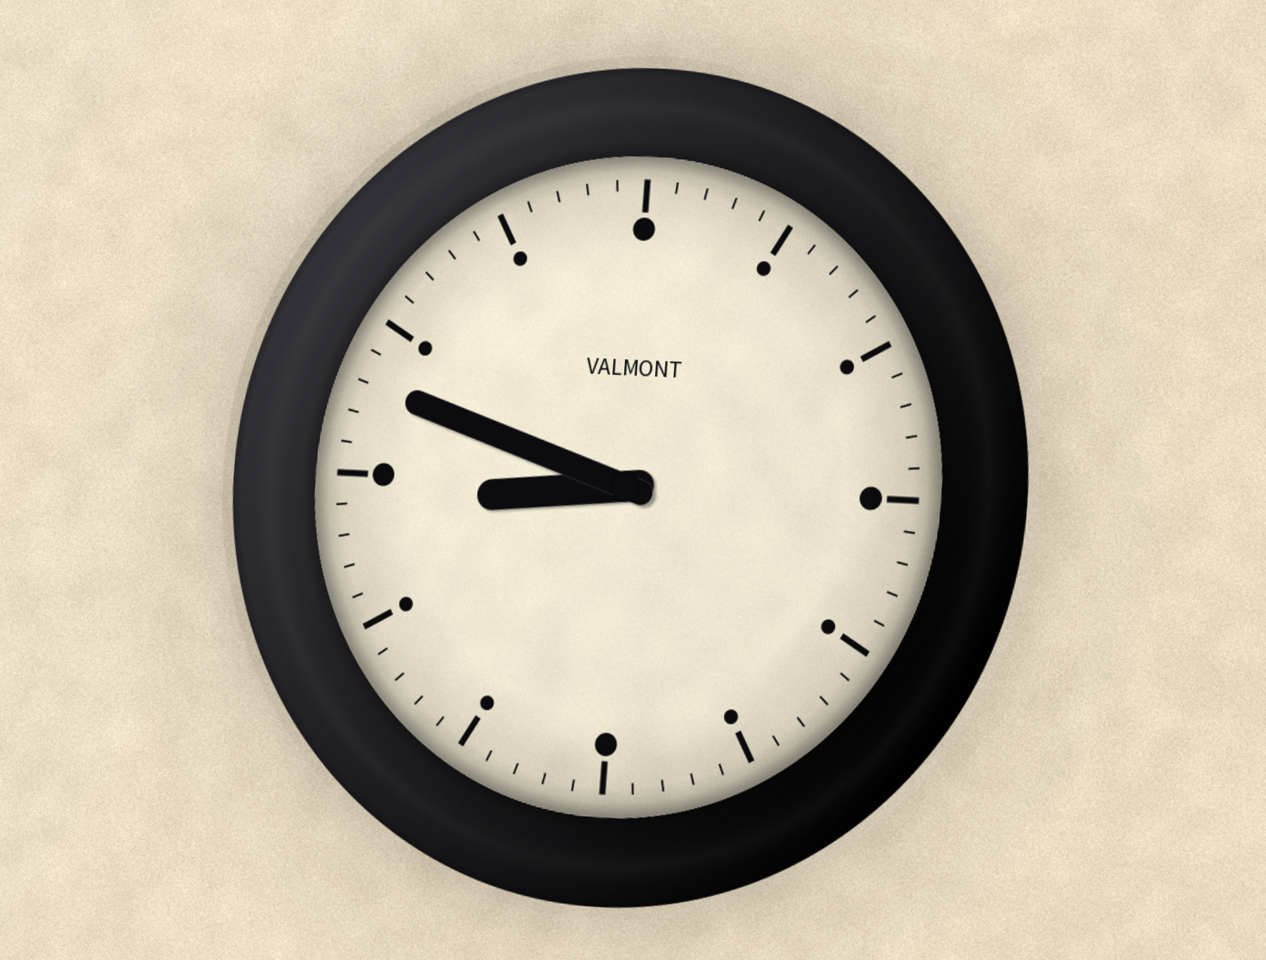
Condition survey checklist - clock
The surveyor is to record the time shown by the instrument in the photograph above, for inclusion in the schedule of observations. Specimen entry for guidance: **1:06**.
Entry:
**8:48**
